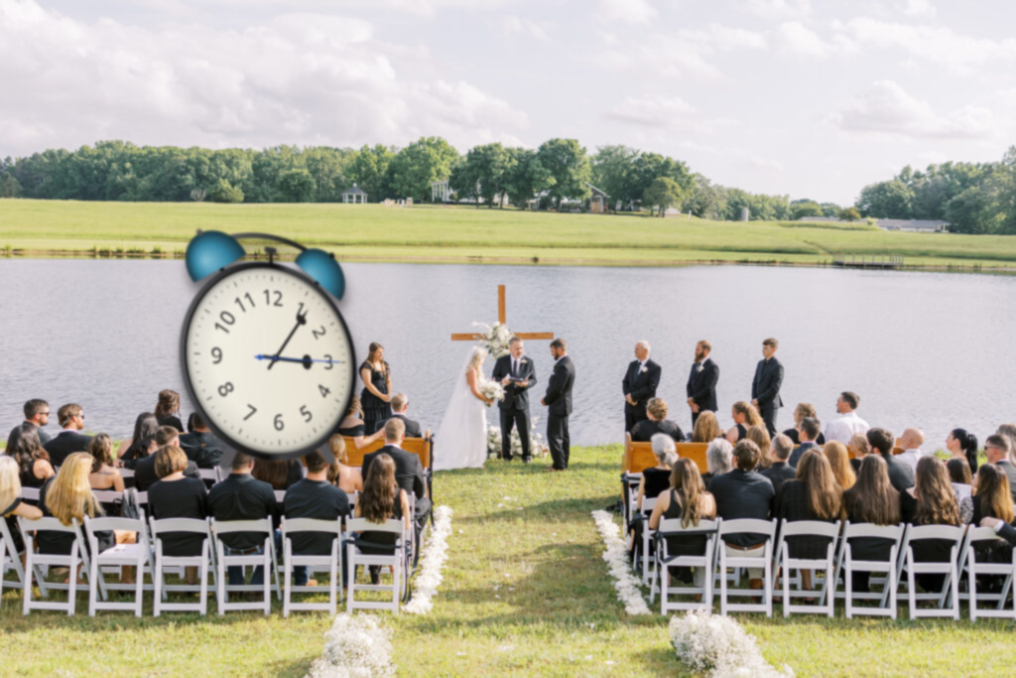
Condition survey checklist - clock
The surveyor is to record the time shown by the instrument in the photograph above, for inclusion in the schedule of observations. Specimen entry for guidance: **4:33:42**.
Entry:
**3:06:15**
